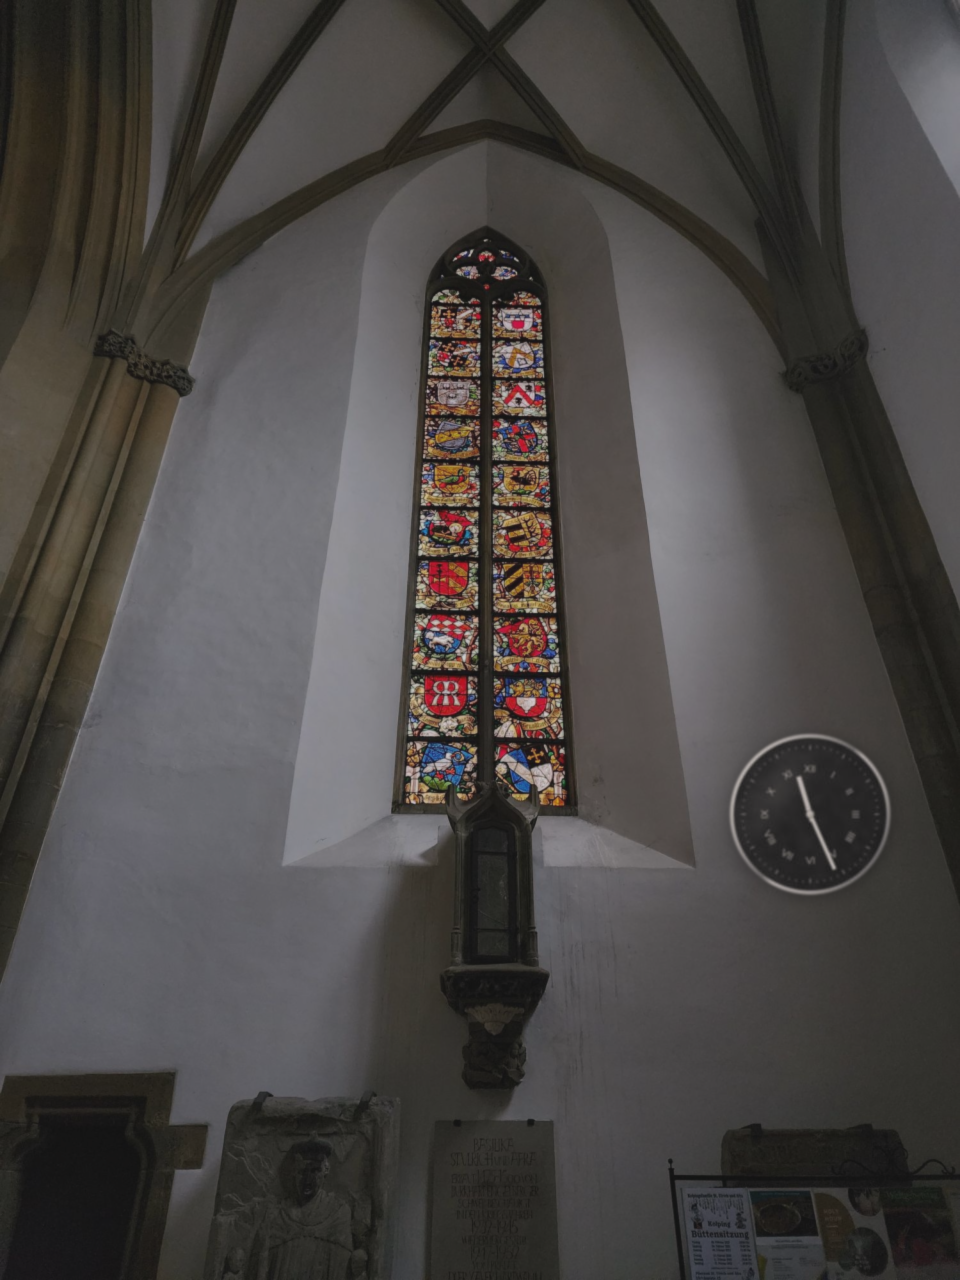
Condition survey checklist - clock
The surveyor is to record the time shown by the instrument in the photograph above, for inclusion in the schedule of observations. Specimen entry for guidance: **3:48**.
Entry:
**11:26**
